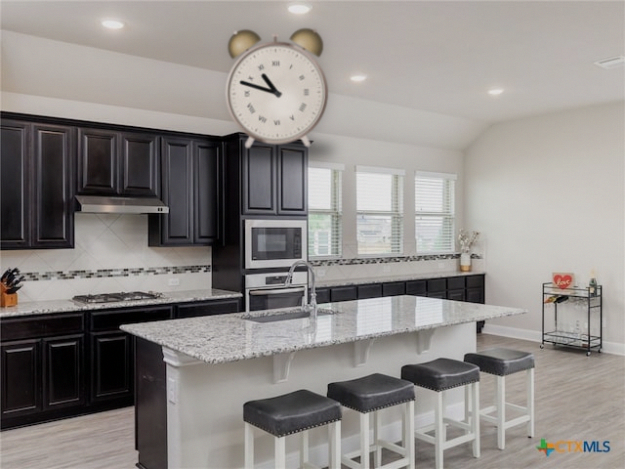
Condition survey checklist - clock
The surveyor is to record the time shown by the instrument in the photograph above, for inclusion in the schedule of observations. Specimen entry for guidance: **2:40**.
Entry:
**10:48**
